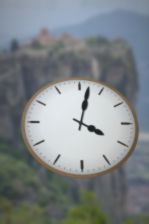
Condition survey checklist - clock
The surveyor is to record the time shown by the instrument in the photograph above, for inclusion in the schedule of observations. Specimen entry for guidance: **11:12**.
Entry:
**4:02**
